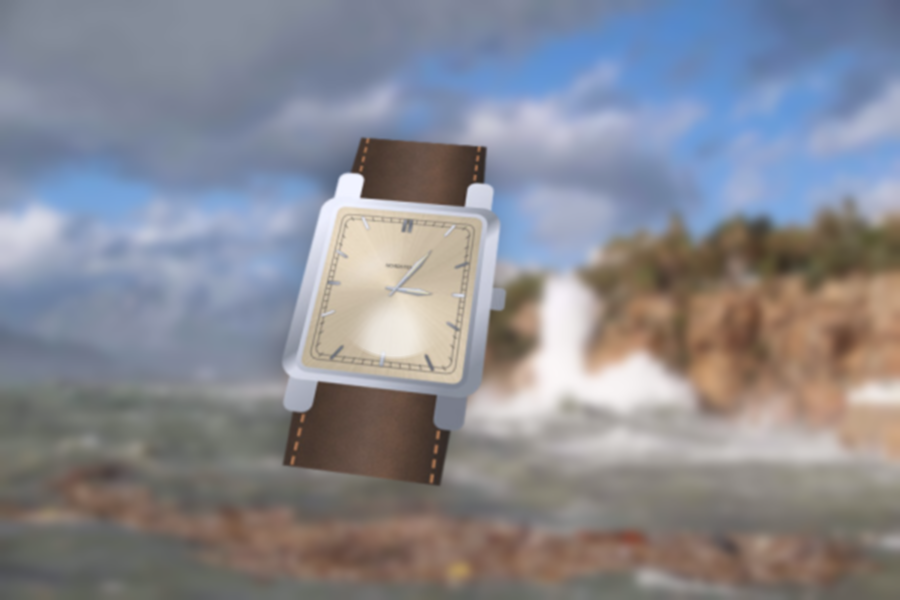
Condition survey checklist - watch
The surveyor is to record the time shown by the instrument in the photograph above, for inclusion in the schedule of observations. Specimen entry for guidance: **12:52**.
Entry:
**3:05**
